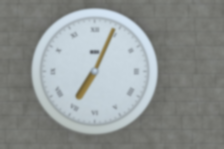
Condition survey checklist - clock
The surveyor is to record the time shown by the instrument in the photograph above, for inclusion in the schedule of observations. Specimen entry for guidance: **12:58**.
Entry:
**7:04**
